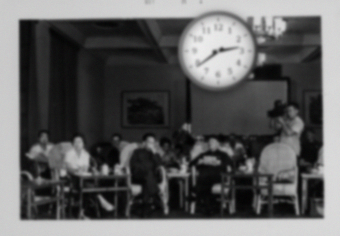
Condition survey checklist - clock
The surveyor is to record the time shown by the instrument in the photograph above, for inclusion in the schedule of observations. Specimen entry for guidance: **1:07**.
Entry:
**2:39**
